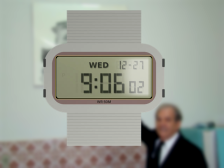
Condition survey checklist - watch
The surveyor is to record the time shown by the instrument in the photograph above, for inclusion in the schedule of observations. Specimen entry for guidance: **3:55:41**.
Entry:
**9:06:02**
